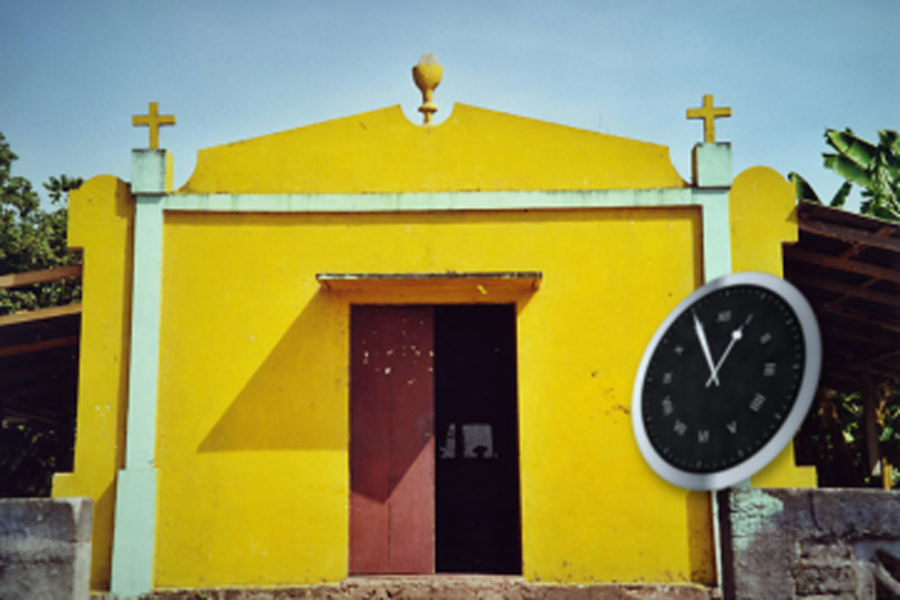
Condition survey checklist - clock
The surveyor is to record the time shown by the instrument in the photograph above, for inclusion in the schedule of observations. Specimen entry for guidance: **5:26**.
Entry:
**12:55**
